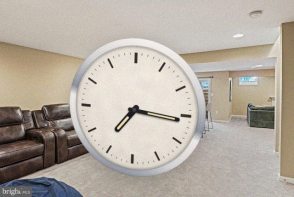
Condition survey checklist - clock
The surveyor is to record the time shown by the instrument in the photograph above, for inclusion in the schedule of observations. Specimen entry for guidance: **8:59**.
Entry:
**7:16**
